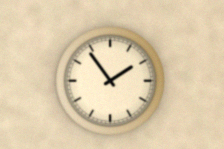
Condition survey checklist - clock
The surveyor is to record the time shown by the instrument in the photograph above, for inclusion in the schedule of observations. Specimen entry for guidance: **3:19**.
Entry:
**1:54**
